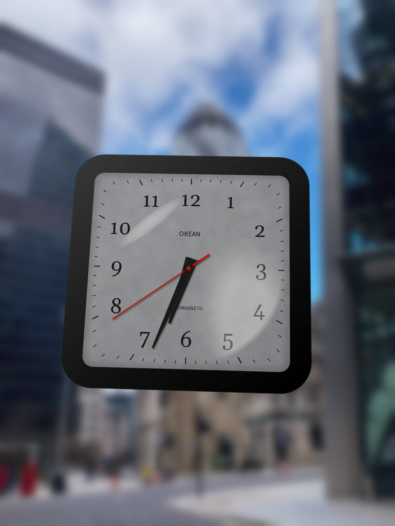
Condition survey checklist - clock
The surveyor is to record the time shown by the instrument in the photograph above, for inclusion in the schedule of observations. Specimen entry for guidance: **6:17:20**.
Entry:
**6:33:39**
